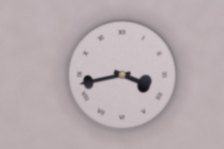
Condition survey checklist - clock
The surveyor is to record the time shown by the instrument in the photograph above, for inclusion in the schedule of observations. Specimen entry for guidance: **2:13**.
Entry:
**3:43**
